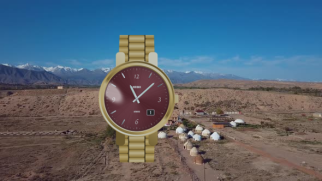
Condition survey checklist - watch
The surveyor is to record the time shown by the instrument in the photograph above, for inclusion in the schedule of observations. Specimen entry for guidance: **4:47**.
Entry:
**11:08**
